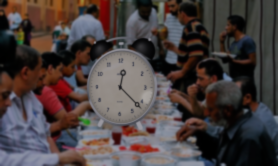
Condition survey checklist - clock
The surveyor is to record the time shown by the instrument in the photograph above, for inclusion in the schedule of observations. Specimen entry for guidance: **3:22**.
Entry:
**12:22**
